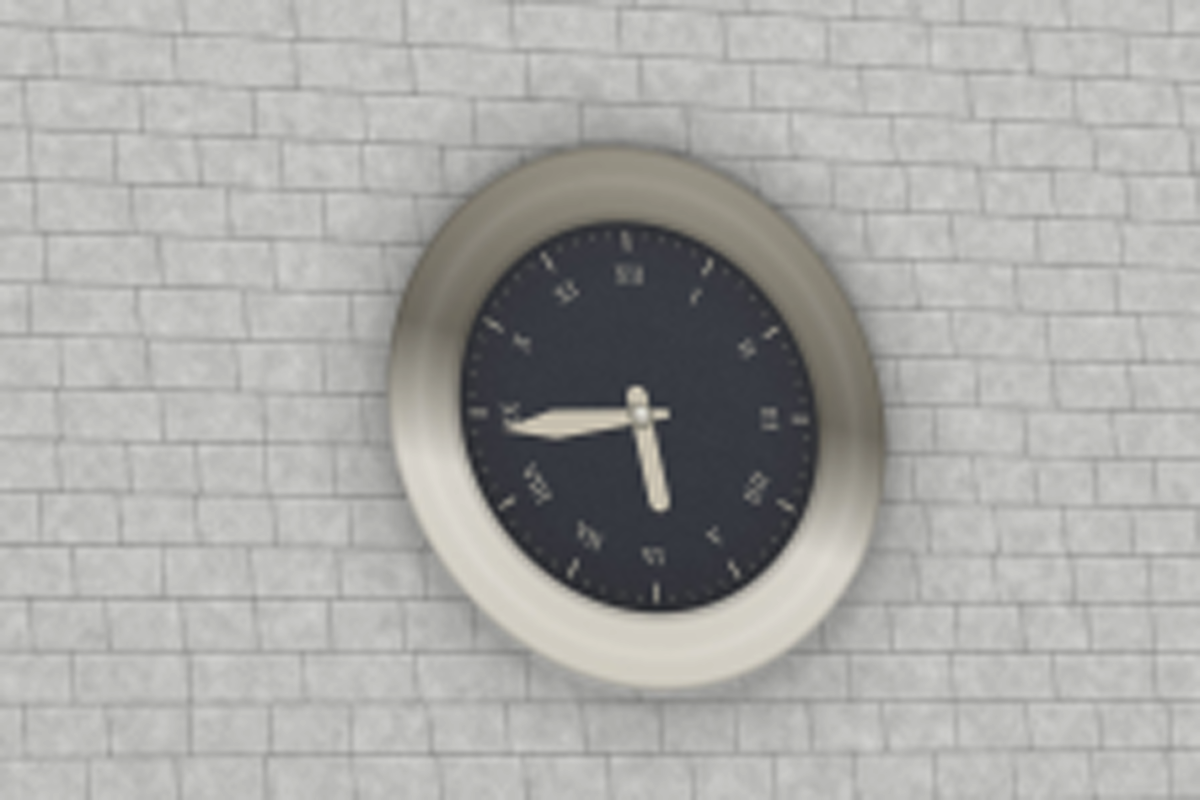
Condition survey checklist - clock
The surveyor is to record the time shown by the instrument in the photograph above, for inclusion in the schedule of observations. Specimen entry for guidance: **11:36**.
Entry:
**5:44**
